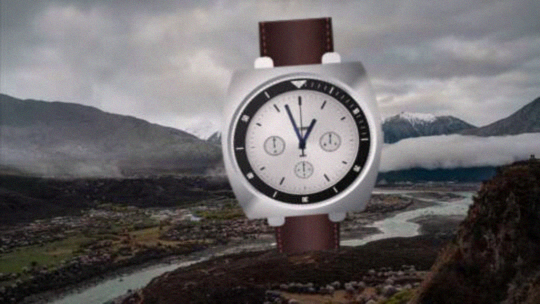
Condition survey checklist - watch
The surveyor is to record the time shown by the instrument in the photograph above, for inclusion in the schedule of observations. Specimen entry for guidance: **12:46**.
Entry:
**12:57**
